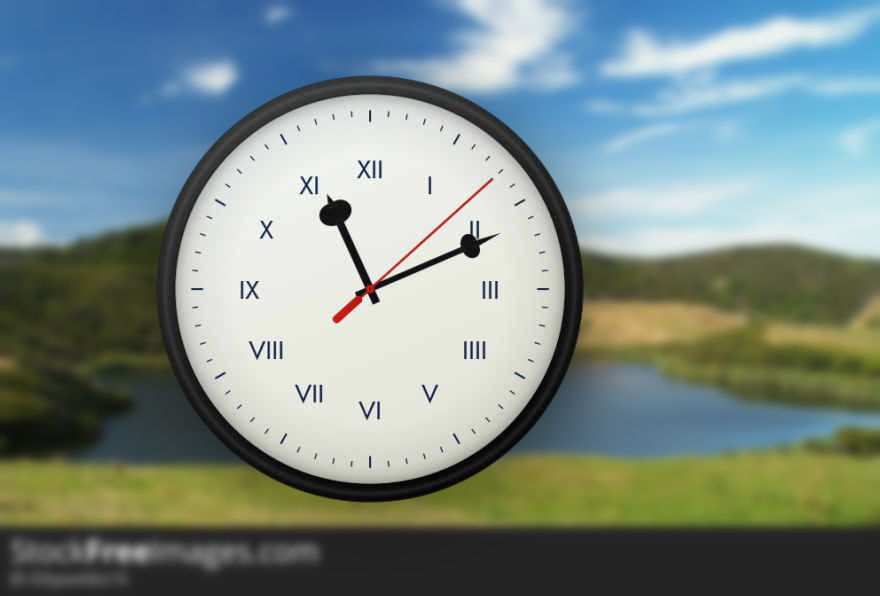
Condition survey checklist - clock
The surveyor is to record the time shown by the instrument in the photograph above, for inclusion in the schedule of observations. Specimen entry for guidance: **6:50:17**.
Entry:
**11:11:08**
